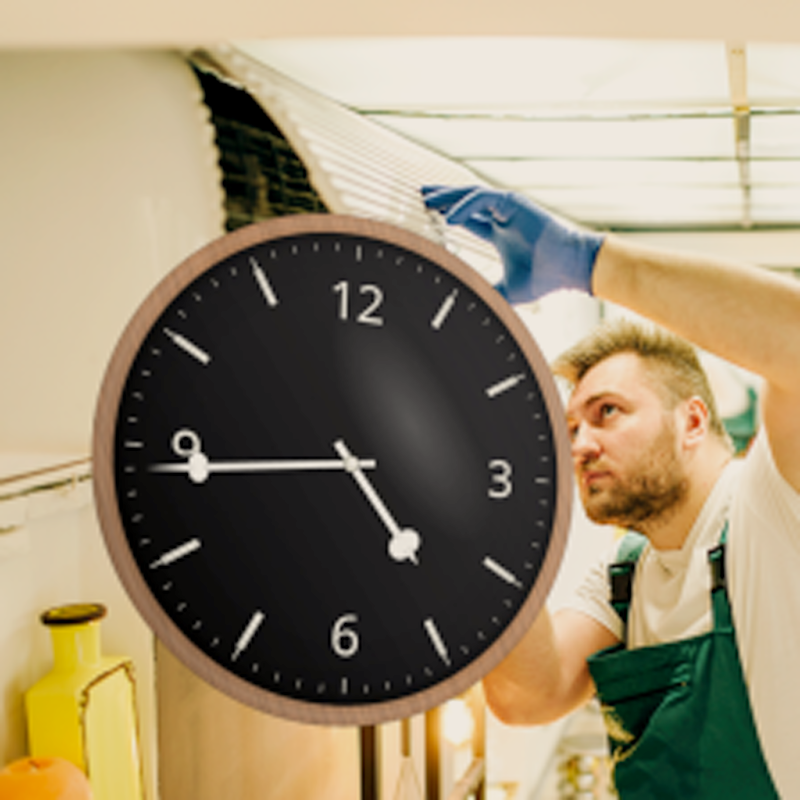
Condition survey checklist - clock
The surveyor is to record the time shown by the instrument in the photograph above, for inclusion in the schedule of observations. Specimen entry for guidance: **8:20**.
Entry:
**4:44**
